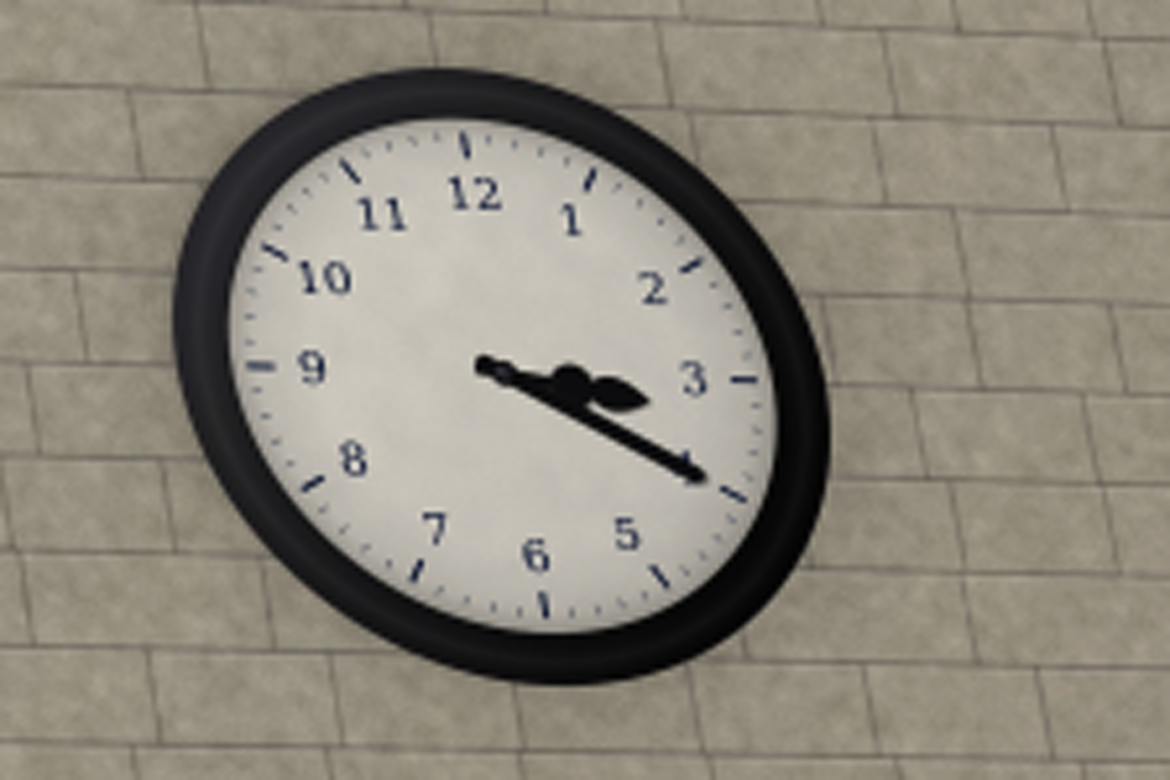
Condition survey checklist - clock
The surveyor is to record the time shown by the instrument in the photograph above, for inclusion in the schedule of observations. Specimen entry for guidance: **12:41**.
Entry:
**3:20**
